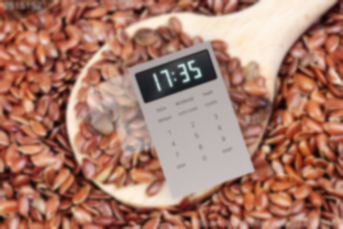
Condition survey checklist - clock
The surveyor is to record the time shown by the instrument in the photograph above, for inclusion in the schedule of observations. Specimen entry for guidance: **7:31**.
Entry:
**17:35**
